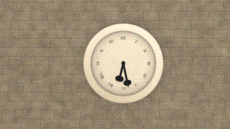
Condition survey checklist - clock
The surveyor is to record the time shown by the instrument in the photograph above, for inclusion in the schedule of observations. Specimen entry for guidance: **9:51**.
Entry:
**6:28**
